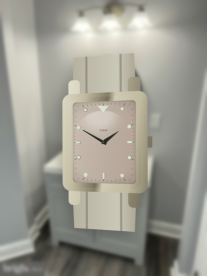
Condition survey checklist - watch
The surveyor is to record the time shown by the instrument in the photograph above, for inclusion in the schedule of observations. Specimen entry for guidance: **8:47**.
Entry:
**1:50**
